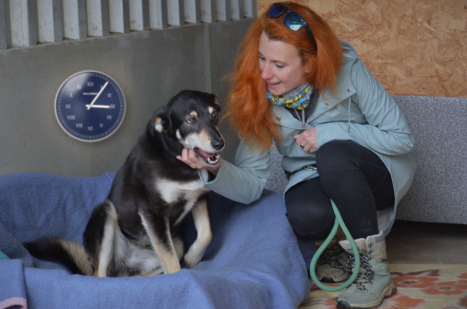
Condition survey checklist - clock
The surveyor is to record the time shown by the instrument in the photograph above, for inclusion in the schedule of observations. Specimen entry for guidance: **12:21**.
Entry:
**3:06**
